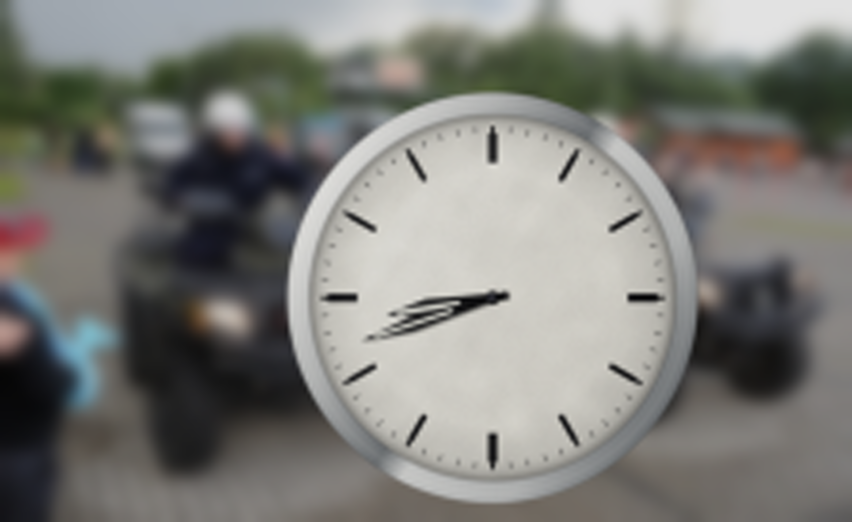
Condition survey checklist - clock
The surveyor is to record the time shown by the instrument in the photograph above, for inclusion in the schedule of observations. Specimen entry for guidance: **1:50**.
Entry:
**8:42**
